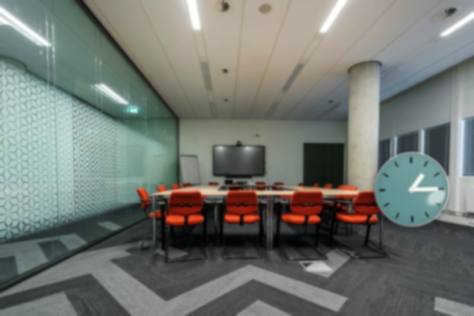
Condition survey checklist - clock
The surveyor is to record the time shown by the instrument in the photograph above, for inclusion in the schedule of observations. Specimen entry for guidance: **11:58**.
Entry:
**1:15**
